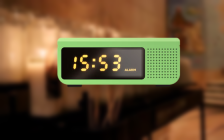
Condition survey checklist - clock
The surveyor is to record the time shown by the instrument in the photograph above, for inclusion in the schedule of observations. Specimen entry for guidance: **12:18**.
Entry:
**15:53**
